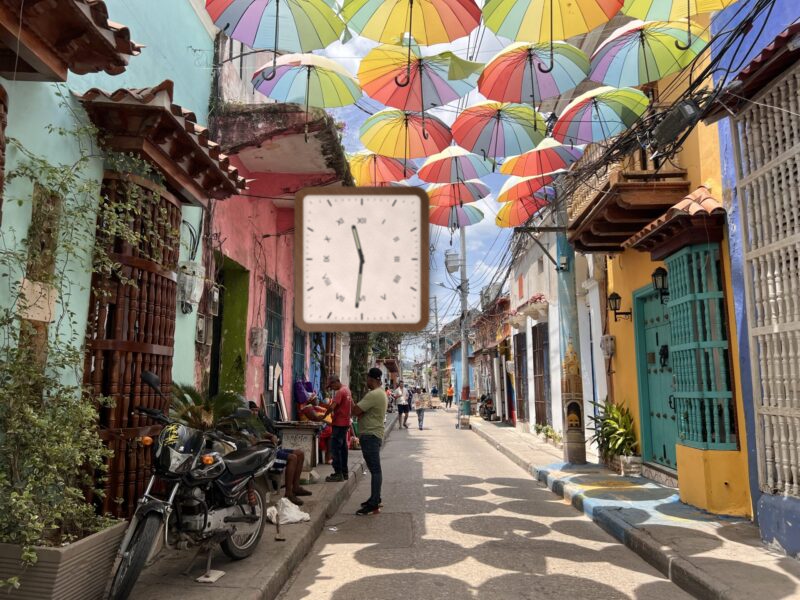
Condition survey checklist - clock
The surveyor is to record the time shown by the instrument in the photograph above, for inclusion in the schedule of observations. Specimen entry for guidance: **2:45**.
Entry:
**11:31**
